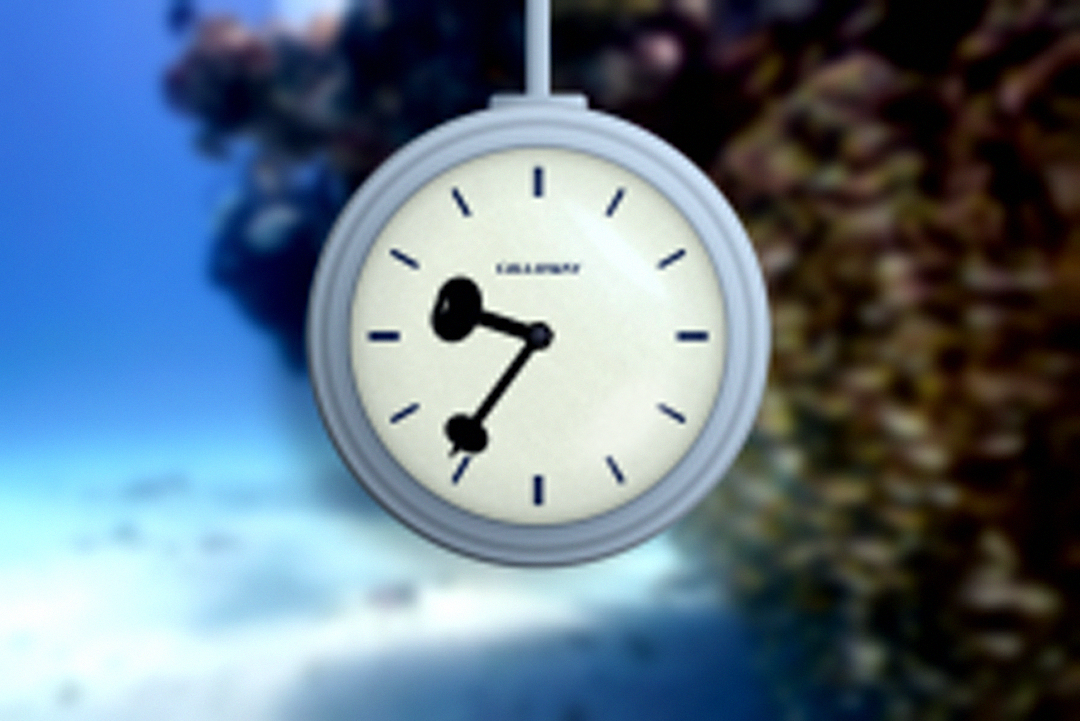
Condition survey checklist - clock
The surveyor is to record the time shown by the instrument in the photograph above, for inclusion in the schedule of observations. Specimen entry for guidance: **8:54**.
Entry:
**9:36**
